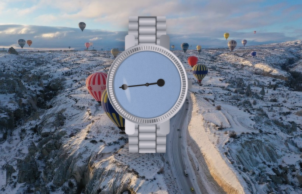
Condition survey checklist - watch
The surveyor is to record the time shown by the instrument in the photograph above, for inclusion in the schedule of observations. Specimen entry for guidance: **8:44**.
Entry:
**2:44**
